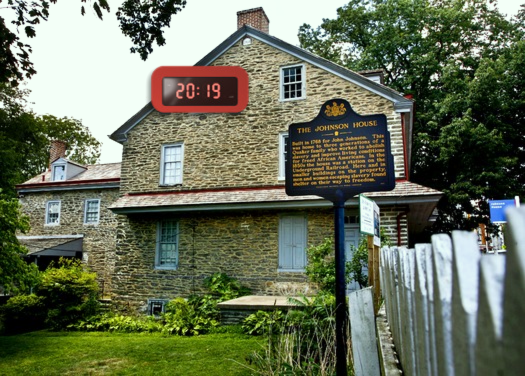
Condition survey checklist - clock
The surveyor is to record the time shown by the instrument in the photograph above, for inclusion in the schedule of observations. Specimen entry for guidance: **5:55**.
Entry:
**20:19**
